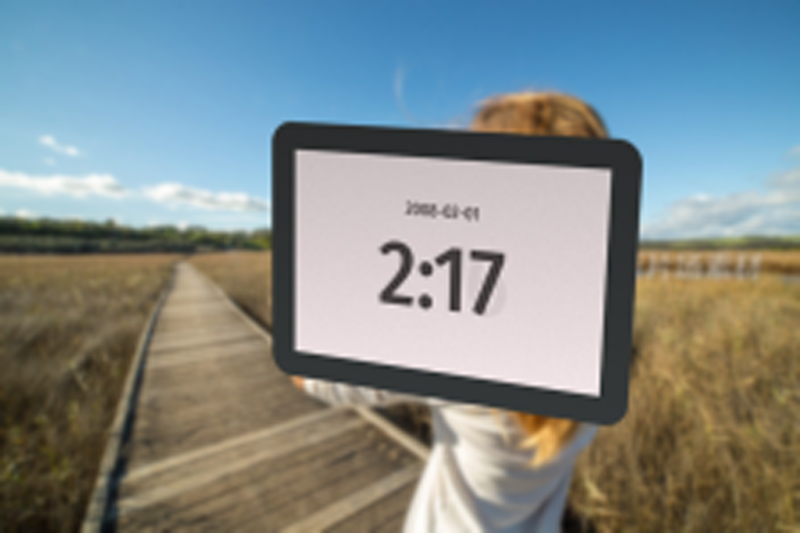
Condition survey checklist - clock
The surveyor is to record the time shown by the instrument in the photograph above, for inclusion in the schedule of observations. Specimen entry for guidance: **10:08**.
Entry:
**2:17**
